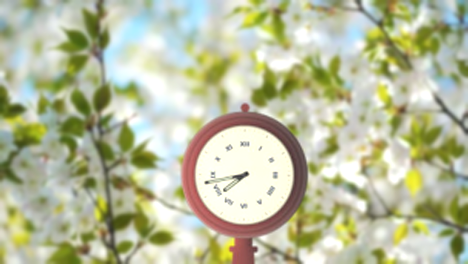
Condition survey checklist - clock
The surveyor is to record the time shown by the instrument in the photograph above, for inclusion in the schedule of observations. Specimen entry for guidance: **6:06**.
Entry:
**7:43**
